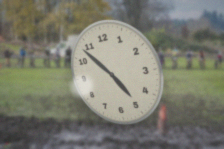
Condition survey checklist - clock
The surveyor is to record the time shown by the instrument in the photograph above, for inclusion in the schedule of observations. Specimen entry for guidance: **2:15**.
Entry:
**4:53**
